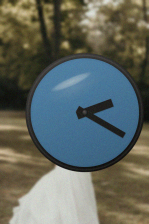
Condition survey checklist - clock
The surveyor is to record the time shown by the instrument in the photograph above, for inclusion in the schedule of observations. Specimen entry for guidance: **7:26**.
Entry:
**2:20**
